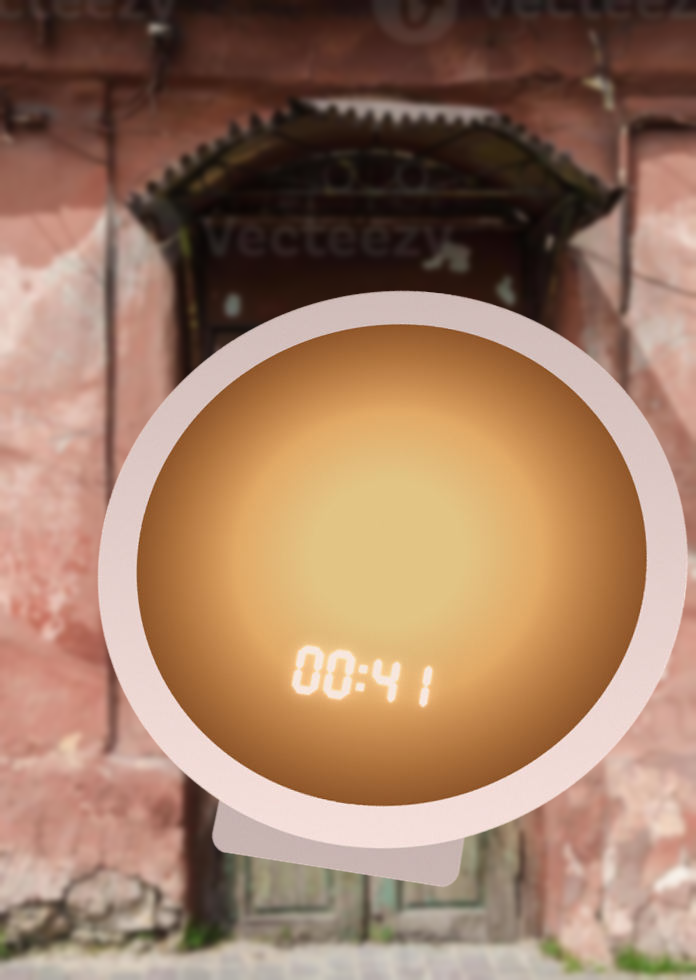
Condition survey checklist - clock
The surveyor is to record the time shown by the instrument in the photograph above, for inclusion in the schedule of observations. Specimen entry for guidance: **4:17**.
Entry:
**0:41**
